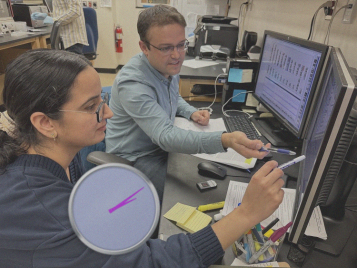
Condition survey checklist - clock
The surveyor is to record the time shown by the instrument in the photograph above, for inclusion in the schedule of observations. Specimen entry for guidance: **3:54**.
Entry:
**2:09**
